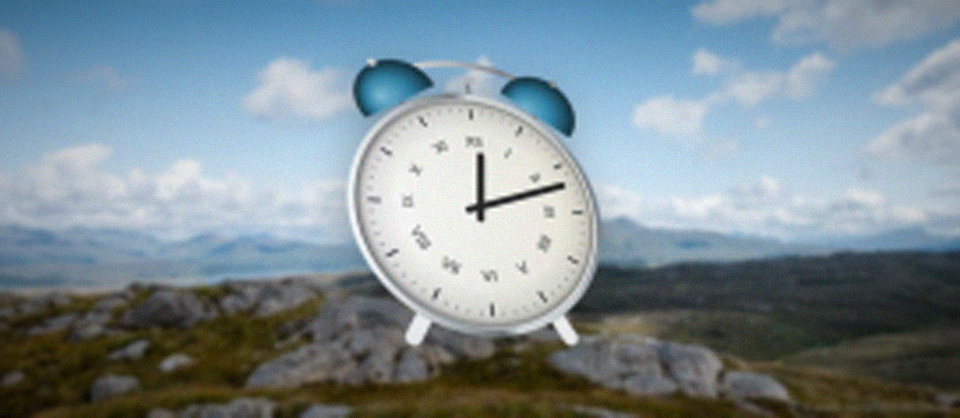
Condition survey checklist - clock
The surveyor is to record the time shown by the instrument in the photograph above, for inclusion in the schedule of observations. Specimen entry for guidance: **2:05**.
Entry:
**12:12**
